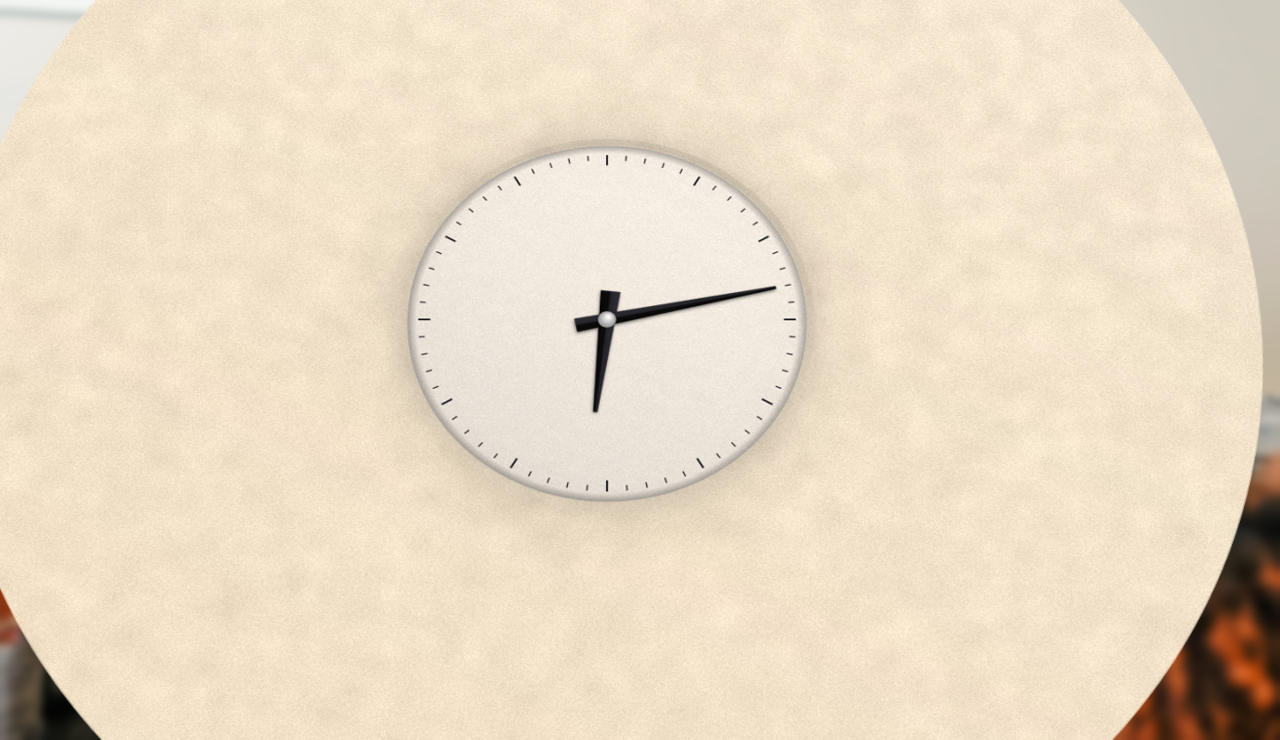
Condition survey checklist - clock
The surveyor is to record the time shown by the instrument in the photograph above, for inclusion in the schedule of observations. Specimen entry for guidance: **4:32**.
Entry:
**6:13**
